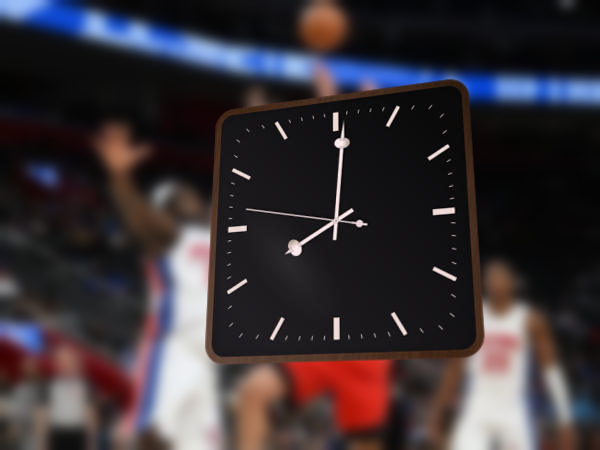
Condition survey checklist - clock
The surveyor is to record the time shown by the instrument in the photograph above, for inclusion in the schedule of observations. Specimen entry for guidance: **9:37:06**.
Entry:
**8:00:47**
